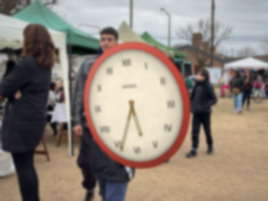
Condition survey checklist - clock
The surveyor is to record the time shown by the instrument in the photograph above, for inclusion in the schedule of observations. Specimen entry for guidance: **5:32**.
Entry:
**5:34**
